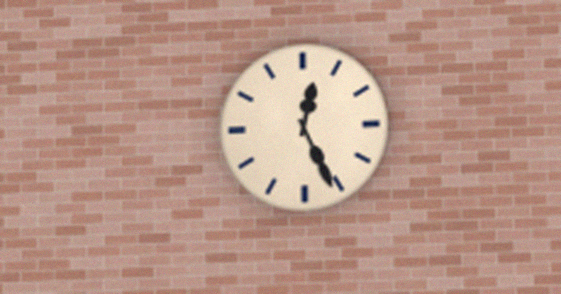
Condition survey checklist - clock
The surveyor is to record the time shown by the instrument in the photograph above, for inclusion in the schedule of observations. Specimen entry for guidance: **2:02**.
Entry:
**12:26**
